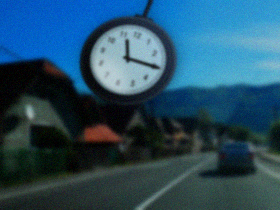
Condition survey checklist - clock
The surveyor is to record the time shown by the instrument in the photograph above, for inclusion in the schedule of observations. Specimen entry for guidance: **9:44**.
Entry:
**11:15**
